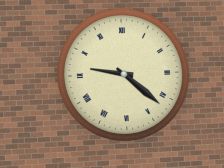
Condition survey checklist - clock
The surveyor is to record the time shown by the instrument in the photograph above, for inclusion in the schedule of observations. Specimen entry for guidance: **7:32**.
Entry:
**9:22**
